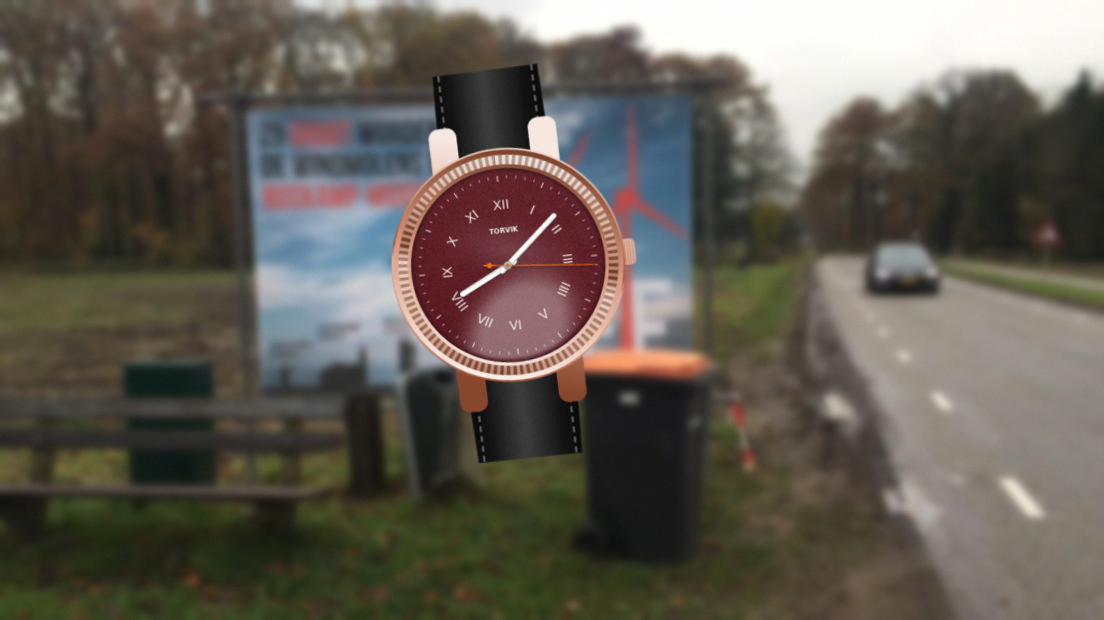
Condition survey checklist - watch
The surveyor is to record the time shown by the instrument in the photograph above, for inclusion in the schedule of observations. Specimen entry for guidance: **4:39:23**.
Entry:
**8:08:16**
